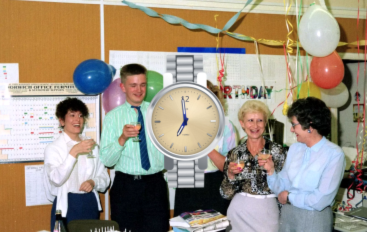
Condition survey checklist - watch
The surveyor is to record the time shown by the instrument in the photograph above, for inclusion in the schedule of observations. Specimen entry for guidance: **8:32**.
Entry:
**6:59**
